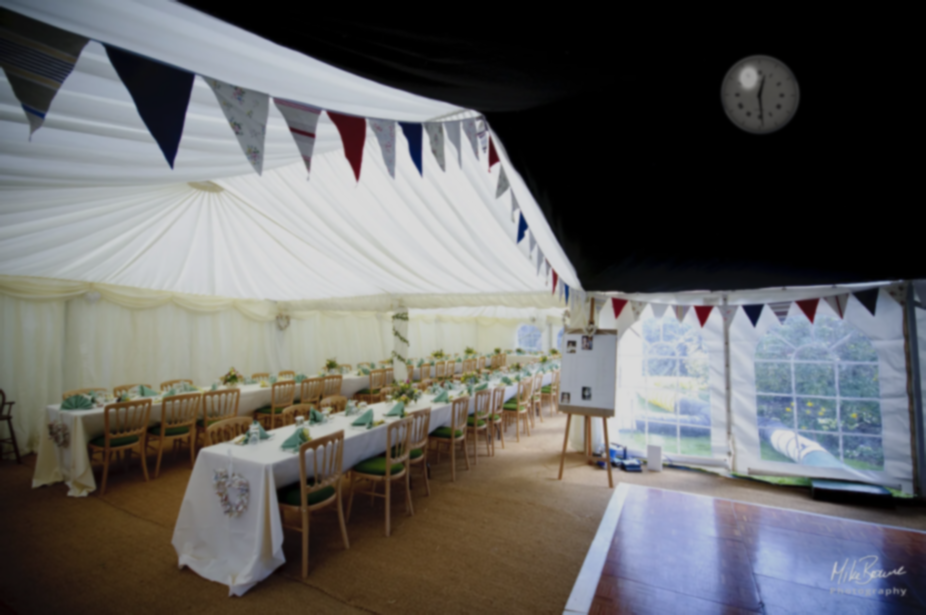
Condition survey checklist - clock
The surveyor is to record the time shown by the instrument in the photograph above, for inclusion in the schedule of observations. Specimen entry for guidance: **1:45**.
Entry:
**12:29**
